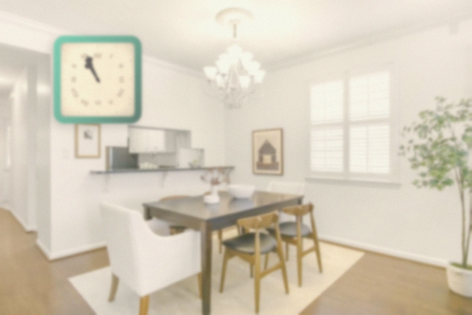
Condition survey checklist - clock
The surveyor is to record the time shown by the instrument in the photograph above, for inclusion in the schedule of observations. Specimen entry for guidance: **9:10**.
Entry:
**10:56**
